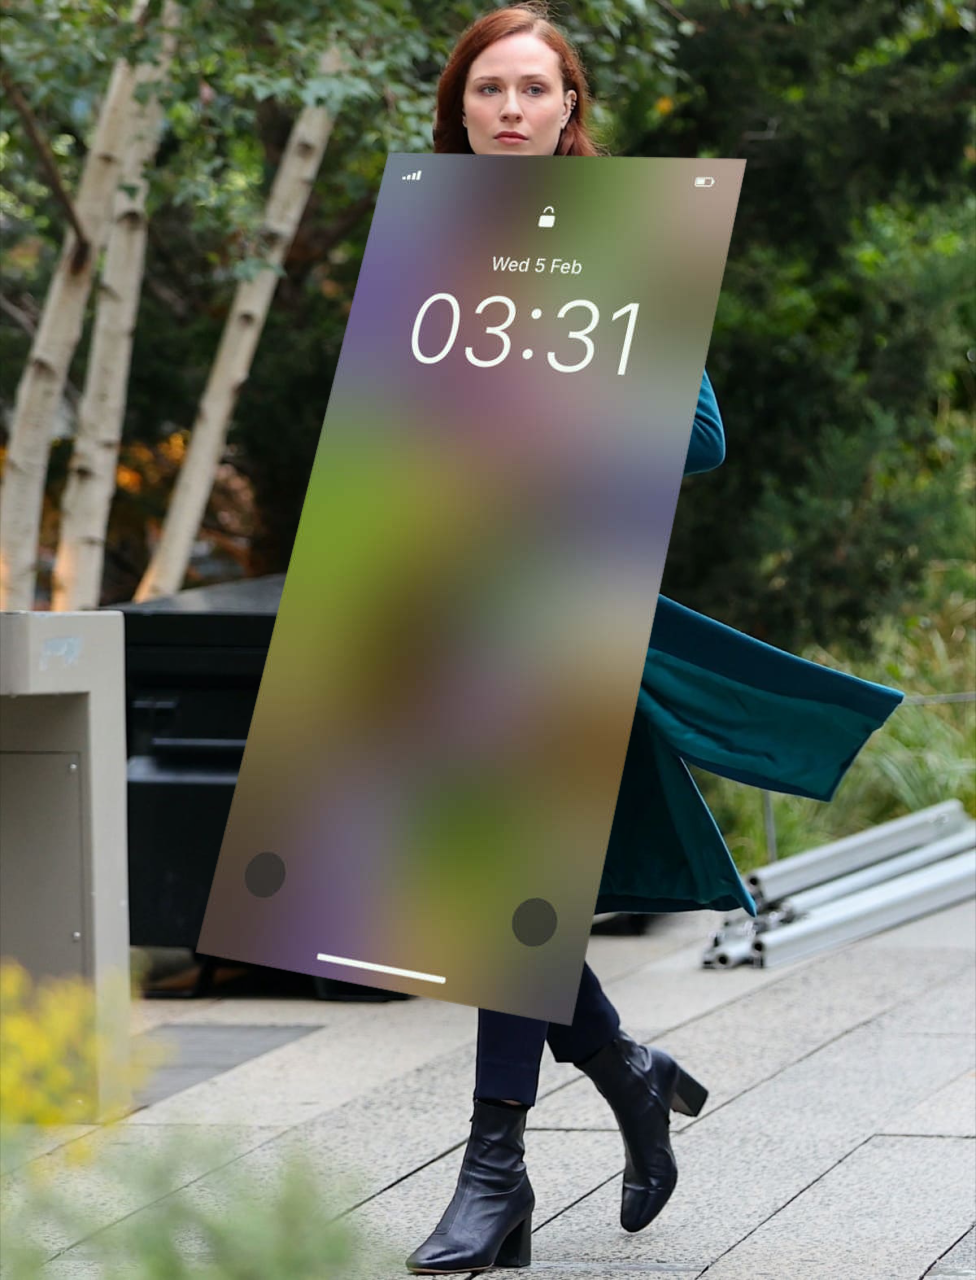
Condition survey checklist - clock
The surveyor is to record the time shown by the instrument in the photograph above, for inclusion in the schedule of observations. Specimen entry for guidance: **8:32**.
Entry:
**3:31**
